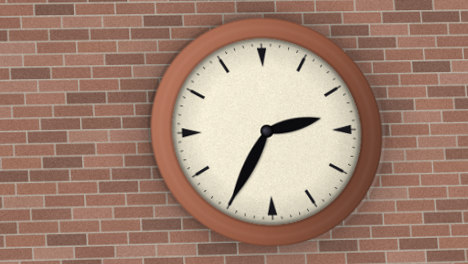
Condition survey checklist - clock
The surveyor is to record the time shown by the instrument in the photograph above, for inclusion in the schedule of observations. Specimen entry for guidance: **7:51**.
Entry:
**2:35**
